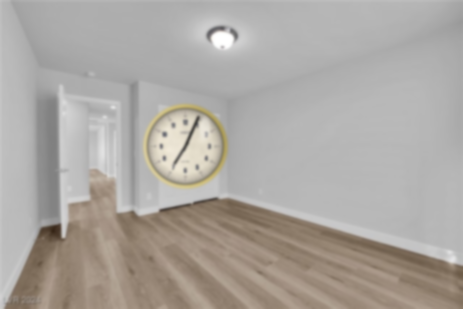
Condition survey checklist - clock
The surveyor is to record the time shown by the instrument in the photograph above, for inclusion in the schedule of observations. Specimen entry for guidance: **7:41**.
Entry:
**7:04**
